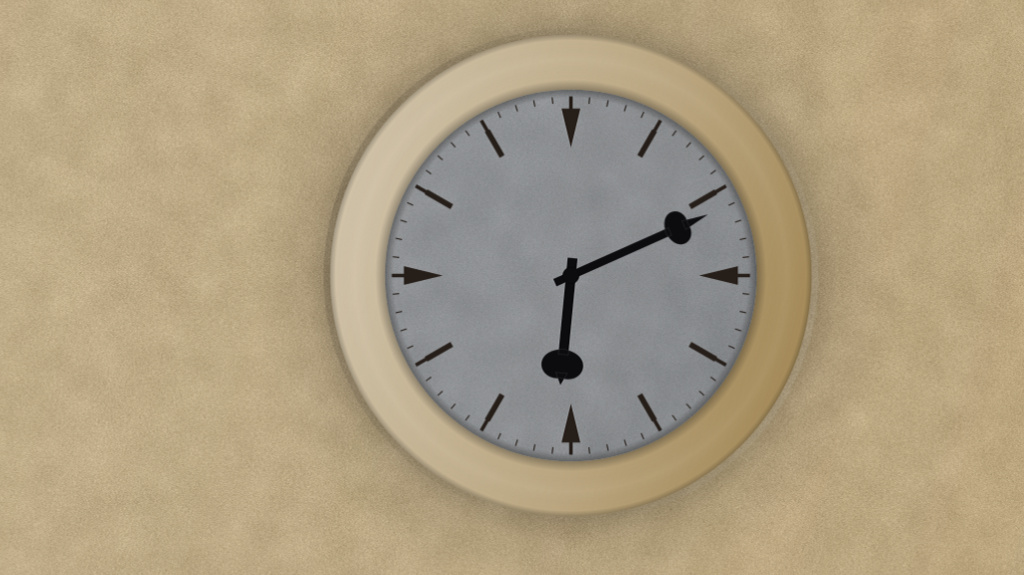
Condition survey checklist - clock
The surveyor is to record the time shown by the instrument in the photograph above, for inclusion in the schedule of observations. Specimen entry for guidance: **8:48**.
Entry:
**6:11**
